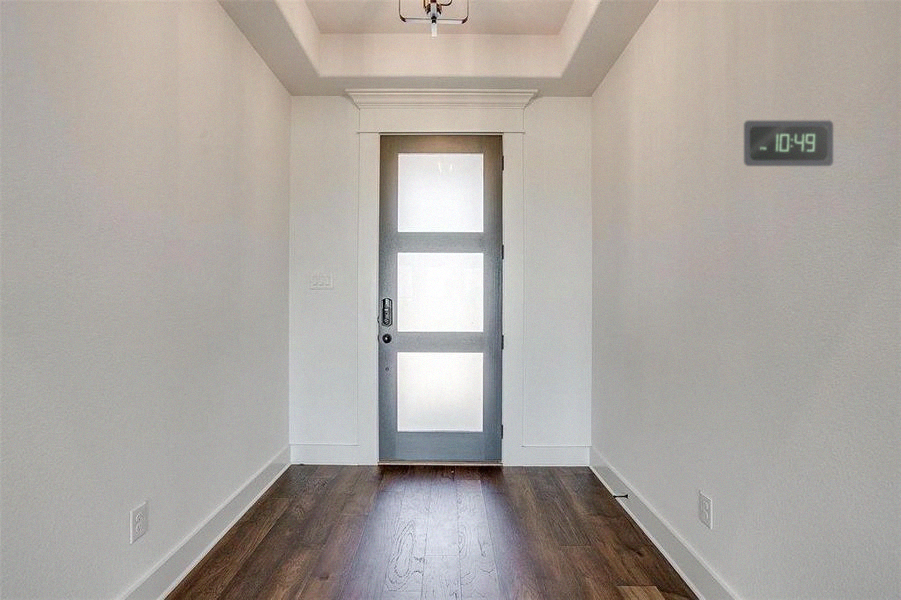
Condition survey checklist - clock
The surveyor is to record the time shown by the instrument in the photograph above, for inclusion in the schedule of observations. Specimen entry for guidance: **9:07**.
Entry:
**10:49**
